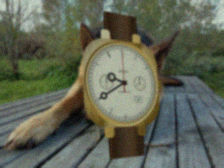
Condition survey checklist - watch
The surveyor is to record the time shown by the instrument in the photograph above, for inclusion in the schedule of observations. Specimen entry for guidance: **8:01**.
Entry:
**9:40**
